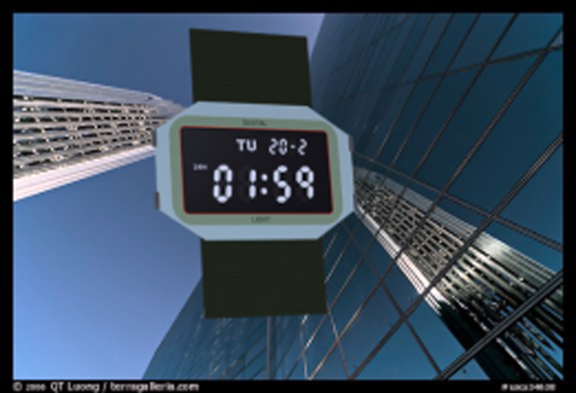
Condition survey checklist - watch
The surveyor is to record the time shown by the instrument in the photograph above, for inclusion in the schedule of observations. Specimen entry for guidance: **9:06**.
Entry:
**1:59**
